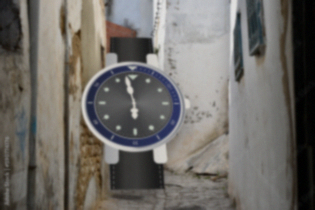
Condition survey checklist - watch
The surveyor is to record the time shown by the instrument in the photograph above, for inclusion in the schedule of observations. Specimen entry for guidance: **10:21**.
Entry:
**5:58**
